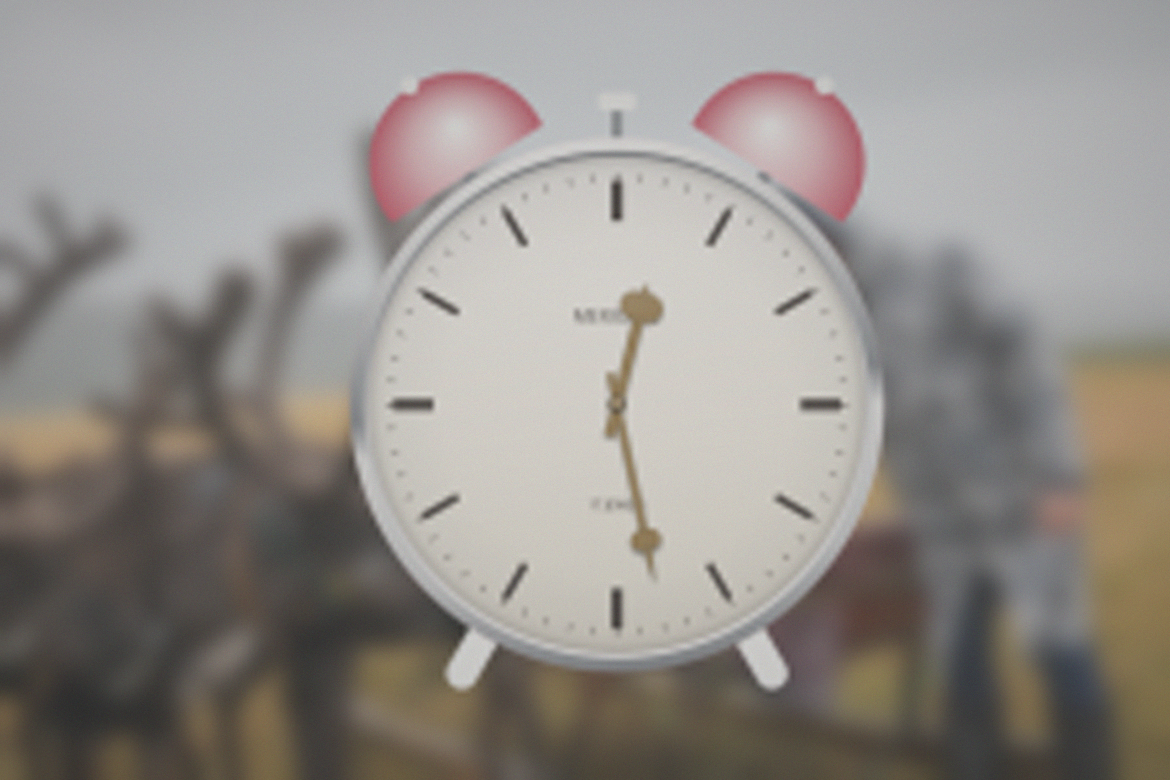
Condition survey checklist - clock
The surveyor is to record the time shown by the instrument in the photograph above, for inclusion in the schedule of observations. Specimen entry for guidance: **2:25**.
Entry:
**12:28**
